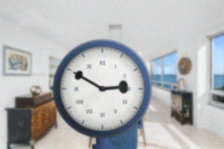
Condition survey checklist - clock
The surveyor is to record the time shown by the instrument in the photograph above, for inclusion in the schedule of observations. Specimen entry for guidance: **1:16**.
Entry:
**2:50**
